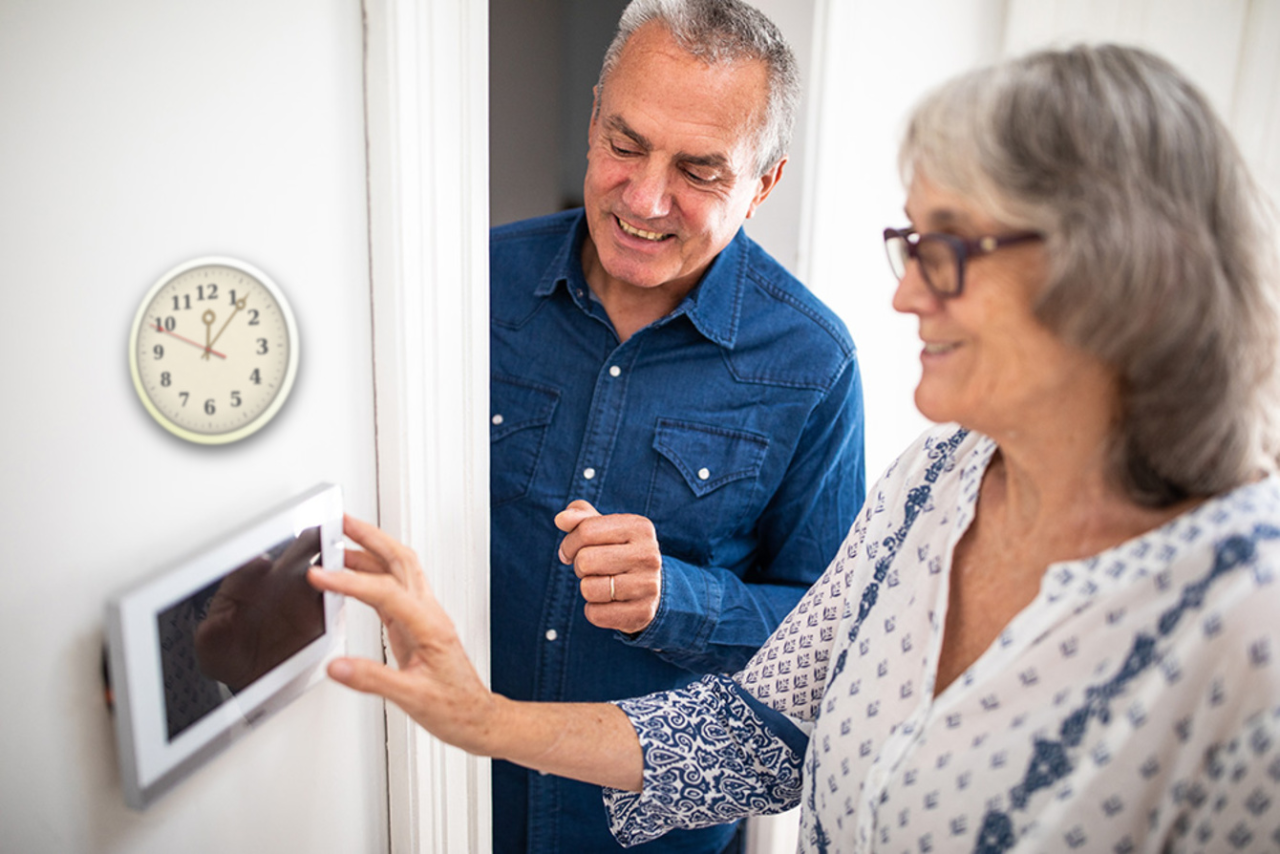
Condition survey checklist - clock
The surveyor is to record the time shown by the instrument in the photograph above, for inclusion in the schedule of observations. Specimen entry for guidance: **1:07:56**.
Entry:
**12:06:49**
